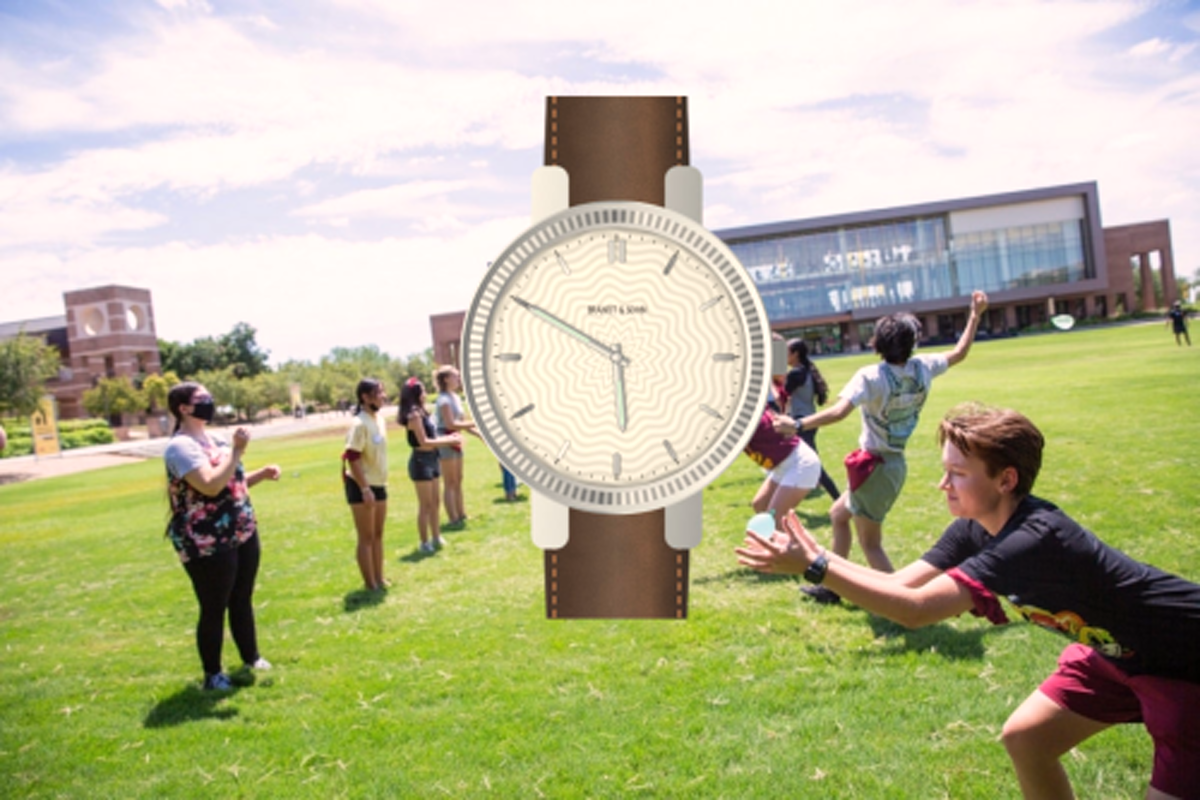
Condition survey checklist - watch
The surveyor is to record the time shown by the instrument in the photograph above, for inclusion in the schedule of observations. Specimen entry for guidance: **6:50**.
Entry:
**5:50**
